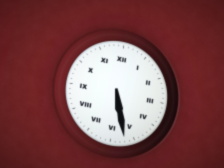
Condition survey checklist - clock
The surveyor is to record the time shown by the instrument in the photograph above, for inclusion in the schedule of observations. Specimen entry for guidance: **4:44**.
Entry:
**5:27**
